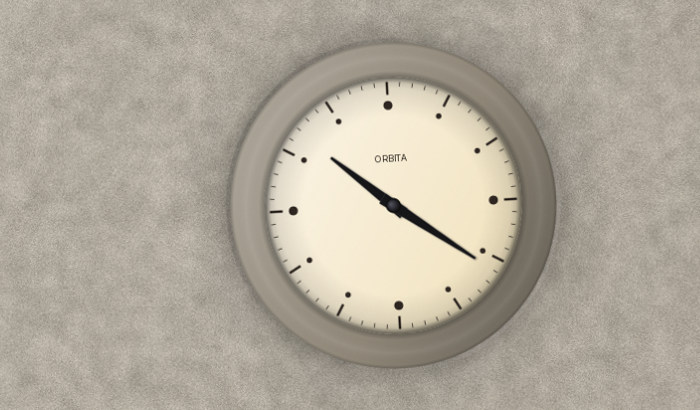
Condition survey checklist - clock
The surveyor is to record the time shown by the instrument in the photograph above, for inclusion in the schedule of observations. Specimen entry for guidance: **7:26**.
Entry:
**10:21**
